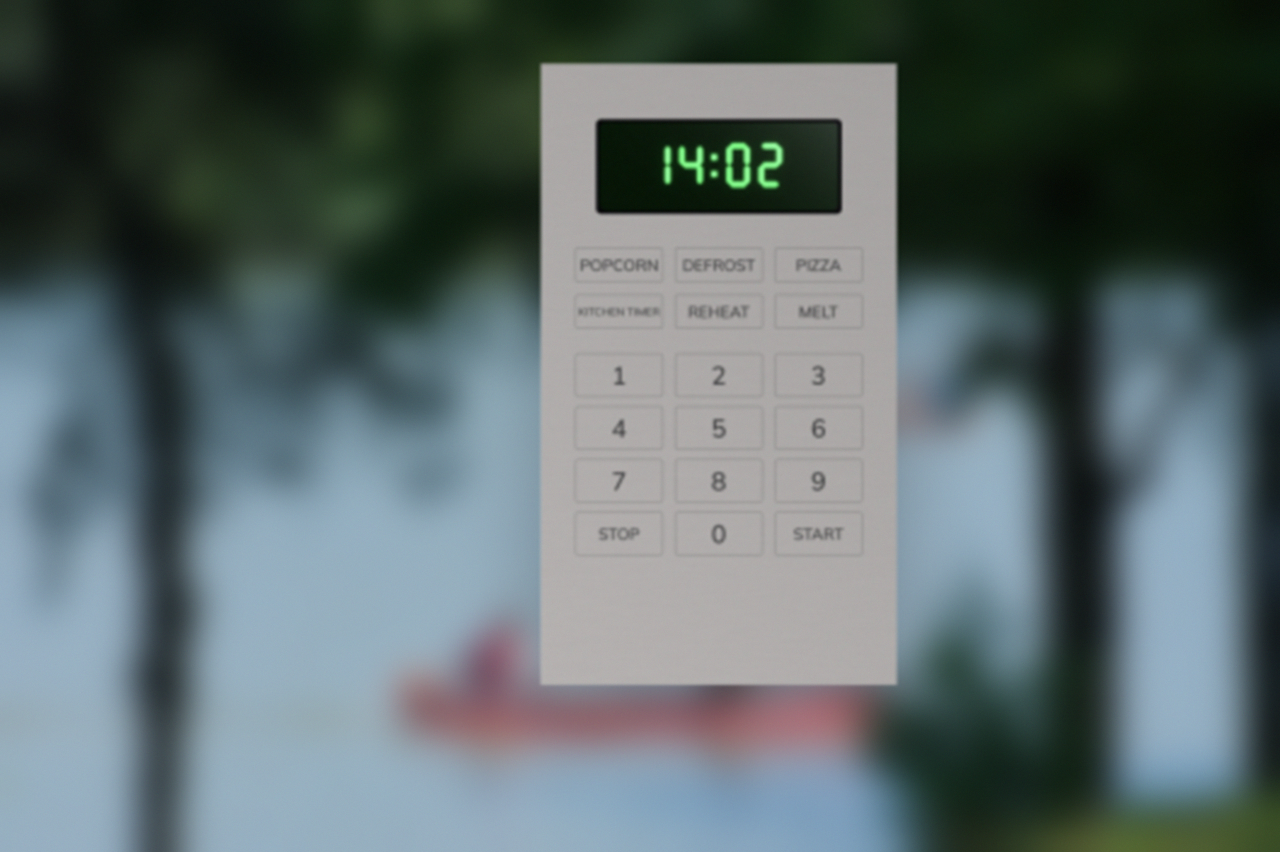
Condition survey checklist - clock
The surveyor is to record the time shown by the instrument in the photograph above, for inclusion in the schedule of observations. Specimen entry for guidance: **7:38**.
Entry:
**14:02**
